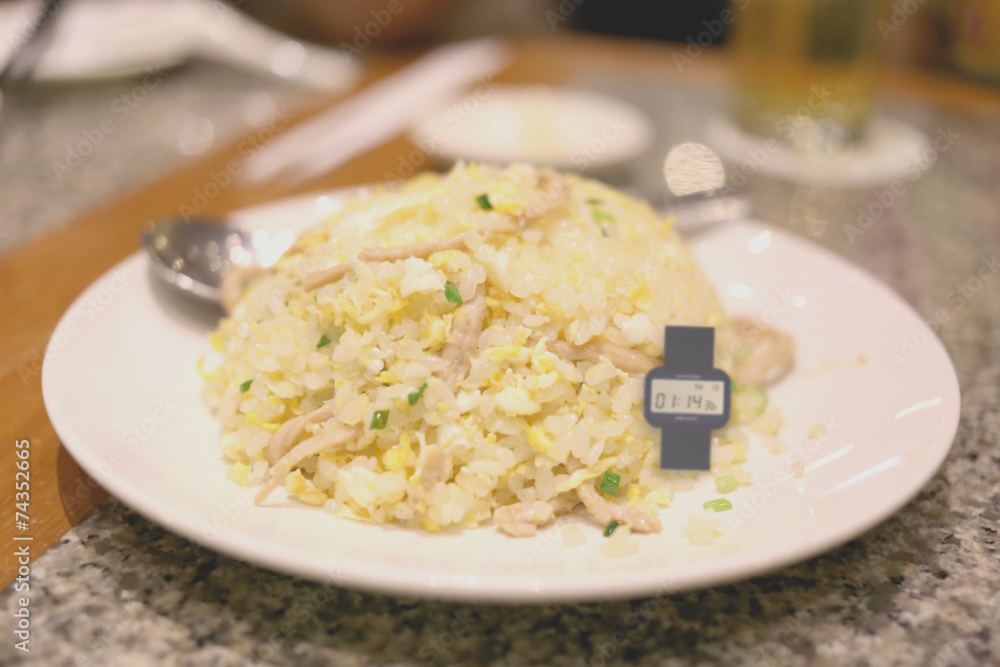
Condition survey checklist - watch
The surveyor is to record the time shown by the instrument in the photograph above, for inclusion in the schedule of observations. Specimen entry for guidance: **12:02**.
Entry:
**1:14**
